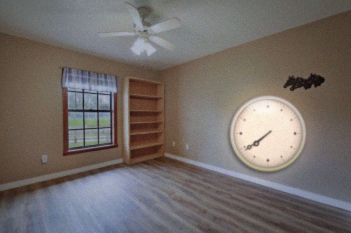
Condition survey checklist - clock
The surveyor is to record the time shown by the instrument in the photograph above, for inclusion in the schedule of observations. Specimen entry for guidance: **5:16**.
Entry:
**7:39**
